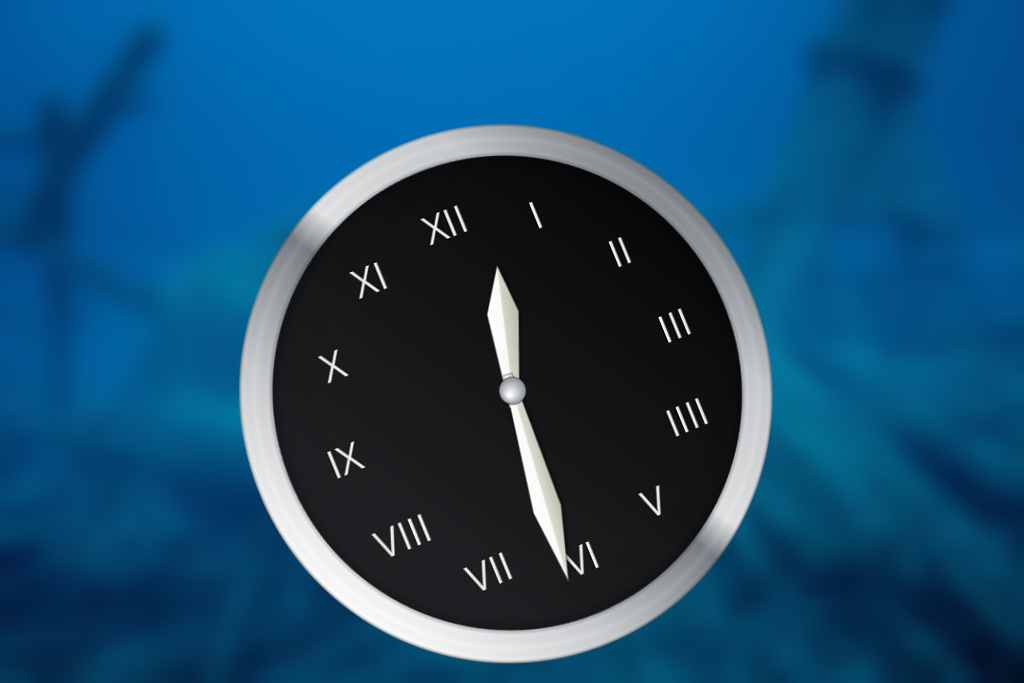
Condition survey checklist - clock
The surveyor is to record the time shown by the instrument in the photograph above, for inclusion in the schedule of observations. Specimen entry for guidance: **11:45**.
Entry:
**12:31**
